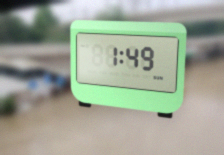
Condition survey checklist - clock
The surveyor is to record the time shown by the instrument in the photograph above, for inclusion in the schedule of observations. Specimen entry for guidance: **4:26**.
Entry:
**1:49**
